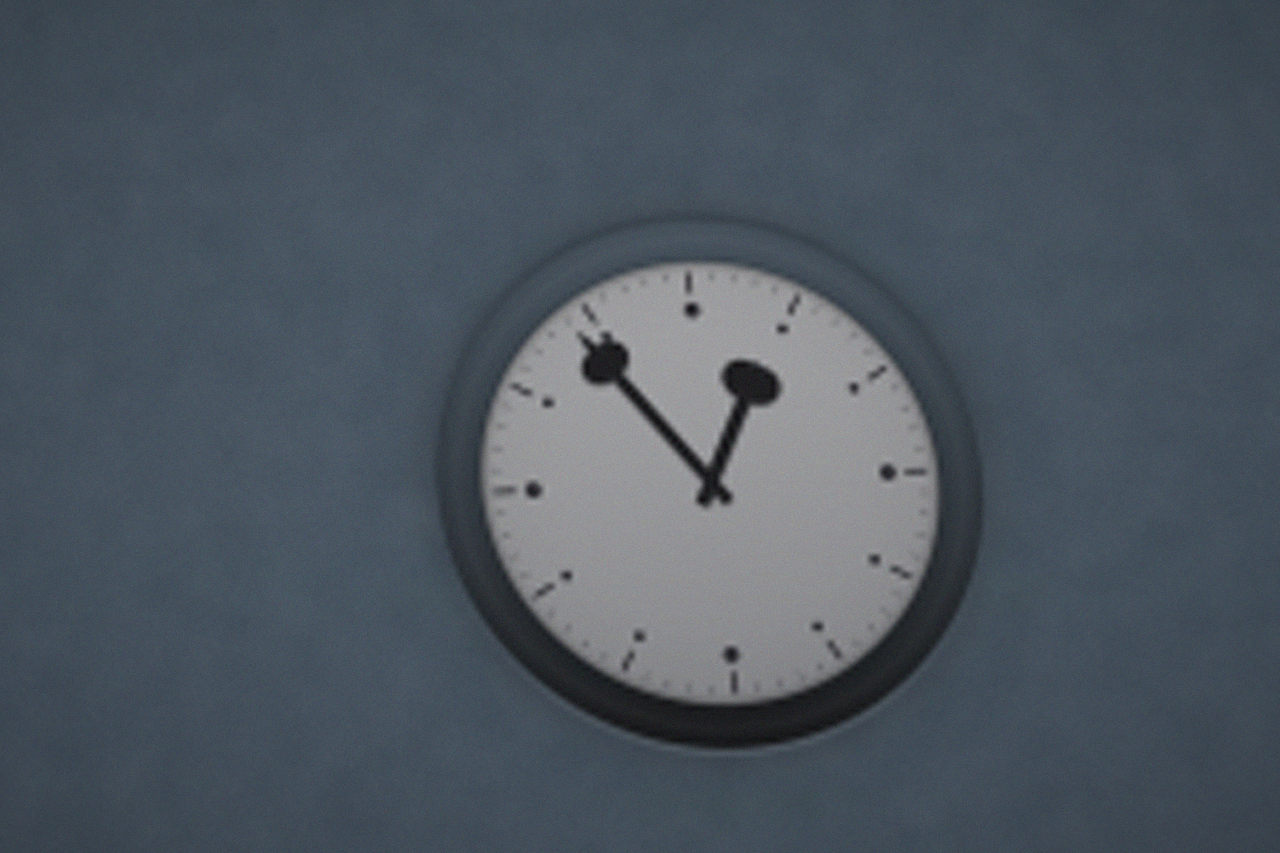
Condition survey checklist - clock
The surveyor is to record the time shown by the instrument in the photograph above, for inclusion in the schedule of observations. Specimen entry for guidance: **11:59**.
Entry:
**12:54**
